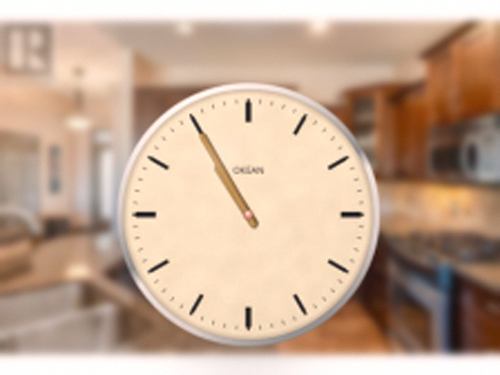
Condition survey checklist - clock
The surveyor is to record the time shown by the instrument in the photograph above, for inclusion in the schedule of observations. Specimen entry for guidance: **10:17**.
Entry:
**10:55**
